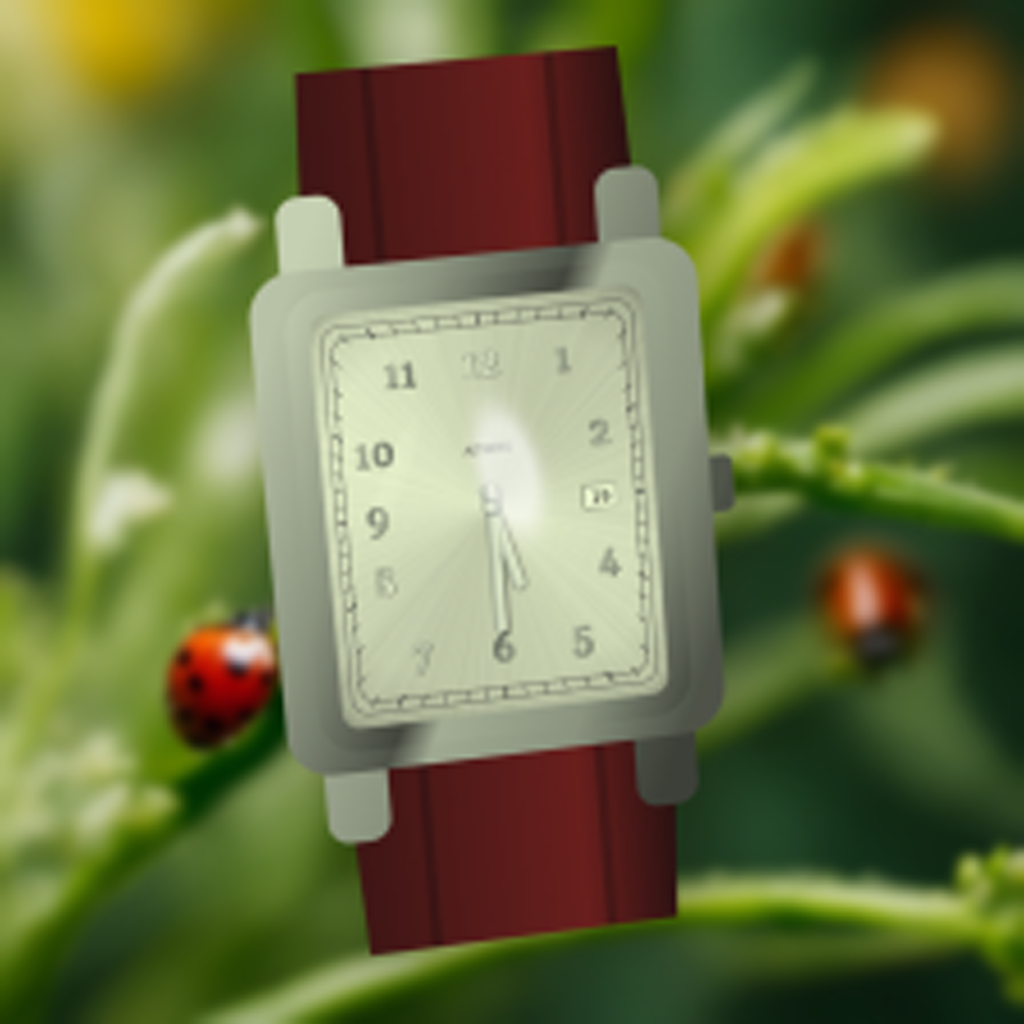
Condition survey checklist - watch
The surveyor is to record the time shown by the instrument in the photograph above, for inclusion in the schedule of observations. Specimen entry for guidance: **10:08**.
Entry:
**5:30**
